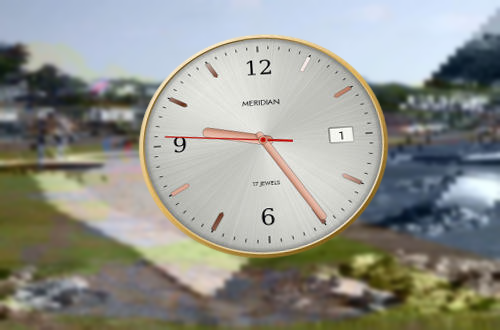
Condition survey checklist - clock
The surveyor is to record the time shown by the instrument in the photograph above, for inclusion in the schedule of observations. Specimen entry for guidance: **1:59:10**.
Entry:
**9:24:46**
